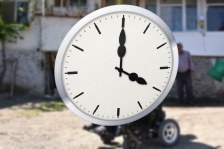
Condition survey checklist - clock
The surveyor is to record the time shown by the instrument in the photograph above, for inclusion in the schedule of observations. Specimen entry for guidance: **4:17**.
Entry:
**4:00**
